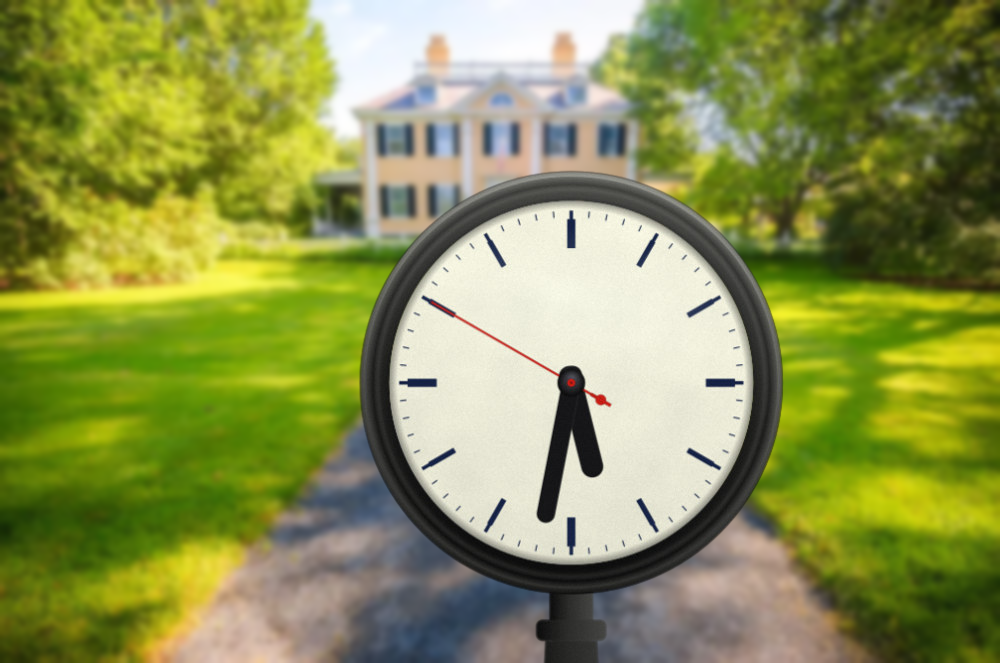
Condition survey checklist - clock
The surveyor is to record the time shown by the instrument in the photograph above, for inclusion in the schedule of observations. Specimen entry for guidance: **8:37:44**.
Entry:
**5:31:50**
